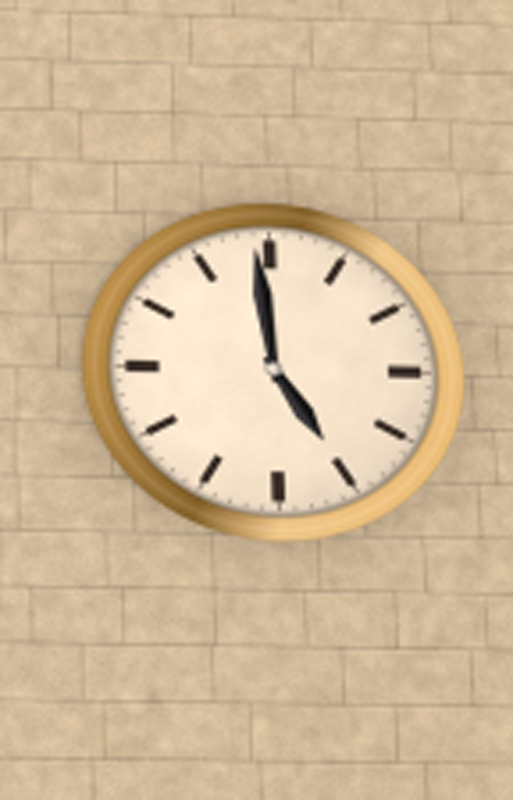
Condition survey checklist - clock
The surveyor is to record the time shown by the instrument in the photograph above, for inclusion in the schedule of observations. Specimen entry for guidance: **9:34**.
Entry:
**4:59**
